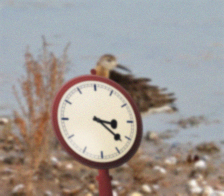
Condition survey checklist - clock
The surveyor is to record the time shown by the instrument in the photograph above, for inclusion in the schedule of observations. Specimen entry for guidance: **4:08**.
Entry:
**3:22**
